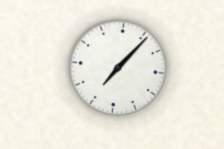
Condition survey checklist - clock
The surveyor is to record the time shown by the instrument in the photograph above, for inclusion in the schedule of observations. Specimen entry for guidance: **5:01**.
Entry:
**7:06**
